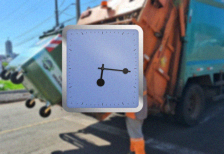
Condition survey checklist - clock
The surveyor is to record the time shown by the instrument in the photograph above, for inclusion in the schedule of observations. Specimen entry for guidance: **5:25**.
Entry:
**6:16**
